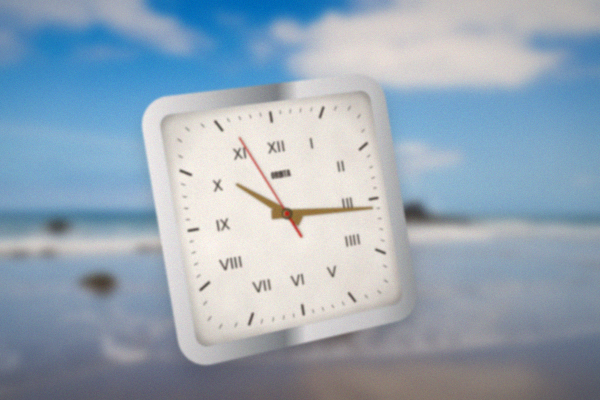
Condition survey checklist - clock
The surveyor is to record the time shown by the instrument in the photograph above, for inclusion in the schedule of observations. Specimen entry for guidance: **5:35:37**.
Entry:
**10:15:56**
